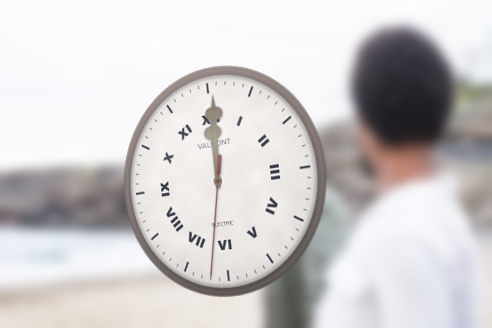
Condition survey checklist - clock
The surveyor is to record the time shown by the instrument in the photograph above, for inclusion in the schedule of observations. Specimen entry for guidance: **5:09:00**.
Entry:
**12:00:32**
